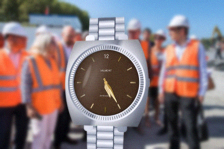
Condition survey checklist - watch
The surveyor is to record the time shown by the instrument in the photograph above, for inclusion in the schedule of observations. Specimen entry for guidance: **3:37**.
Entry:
**5:25**
